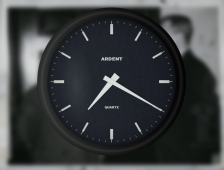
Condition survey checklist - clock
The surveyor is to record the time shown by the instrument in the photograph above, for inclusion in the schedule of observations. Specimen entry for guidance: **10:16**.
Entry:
**7:20**
